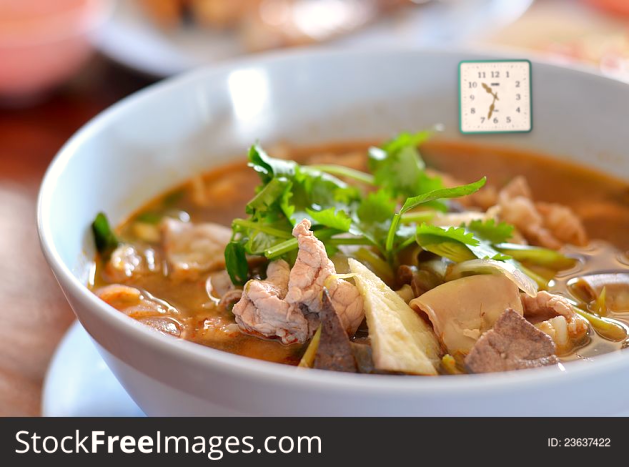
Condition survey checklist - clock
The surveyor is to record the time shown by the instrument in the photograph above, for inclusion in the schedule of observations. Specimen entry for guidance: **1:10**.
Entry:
**10:33**
